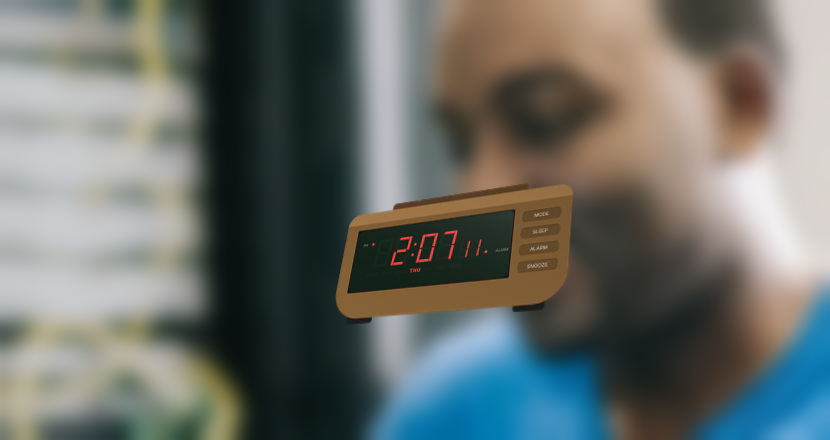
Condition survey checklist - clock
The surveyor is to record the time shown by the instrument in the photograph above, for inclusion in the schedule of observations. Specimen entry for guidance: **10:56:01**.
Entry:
**2:07:11**
